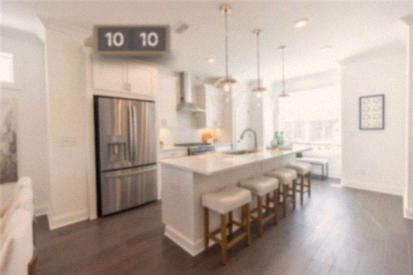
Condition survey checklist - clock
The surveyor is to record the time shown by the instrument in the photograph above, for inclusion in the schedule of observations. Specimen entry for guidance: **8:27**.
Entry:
**10:10**
